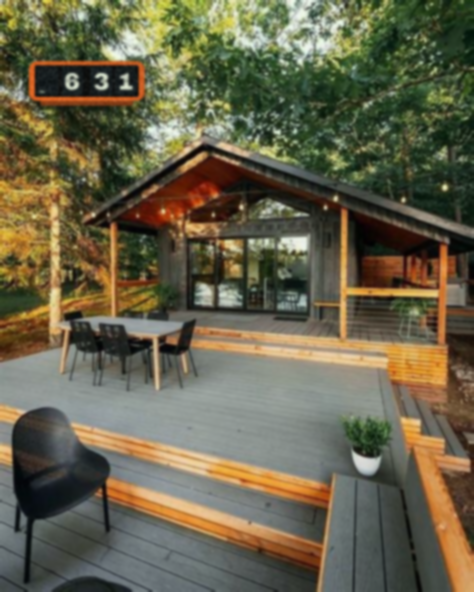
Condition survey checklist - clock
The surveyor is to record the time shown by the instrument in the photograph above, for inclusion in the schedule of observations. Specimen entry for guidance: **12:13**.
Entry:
**6:31**
